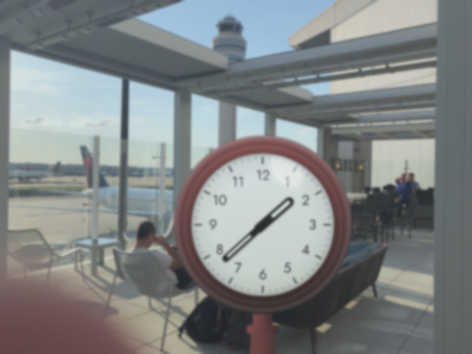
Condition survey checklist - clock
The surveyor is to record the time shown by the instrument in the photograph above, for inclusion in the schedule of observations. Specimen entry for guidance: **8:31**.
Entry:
**1:38**
